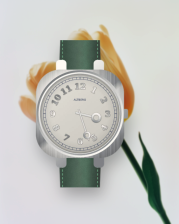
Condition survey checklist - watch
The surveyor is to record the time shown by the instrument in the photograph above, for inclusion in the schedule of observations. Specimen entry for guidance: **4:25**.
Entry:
**3:27**
